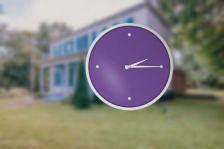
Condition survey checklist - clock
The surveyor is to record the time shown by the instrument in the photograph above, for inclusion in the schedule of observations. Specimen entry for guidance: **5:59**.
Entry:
**2:15**
